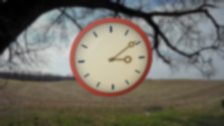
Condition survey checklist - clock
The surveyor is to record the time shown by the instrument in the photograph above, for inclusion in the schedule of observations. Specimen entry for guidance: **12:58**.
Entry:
**3:09**
